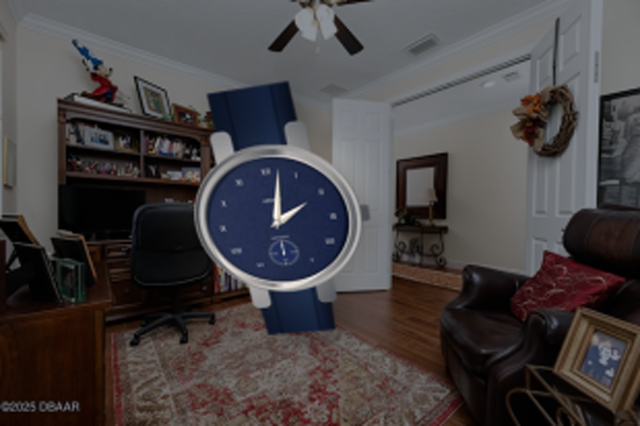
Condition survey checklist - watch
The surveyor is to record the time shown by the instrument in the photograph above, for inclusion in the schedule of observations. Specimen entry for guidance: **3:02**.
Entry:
**2:02**
